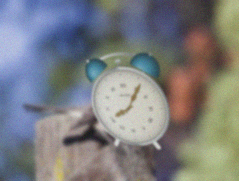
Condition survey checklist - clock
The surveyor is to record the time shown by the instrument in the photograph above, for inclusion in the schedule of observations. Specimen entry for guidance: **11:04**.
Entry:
**8:06**
